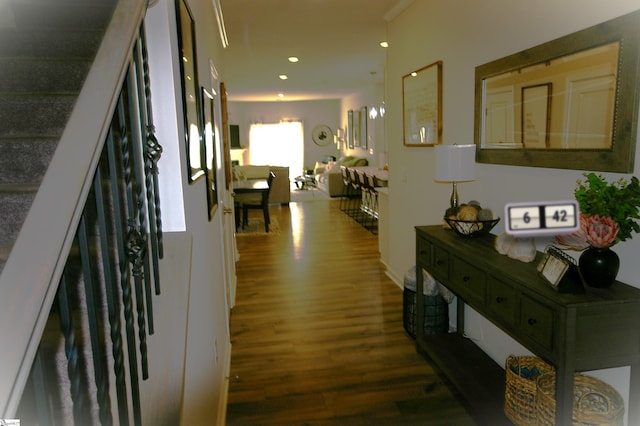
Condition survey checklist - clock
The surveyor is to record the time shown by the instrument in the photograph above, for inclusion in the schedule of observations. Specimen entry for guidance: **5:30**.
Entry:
**6:42**
